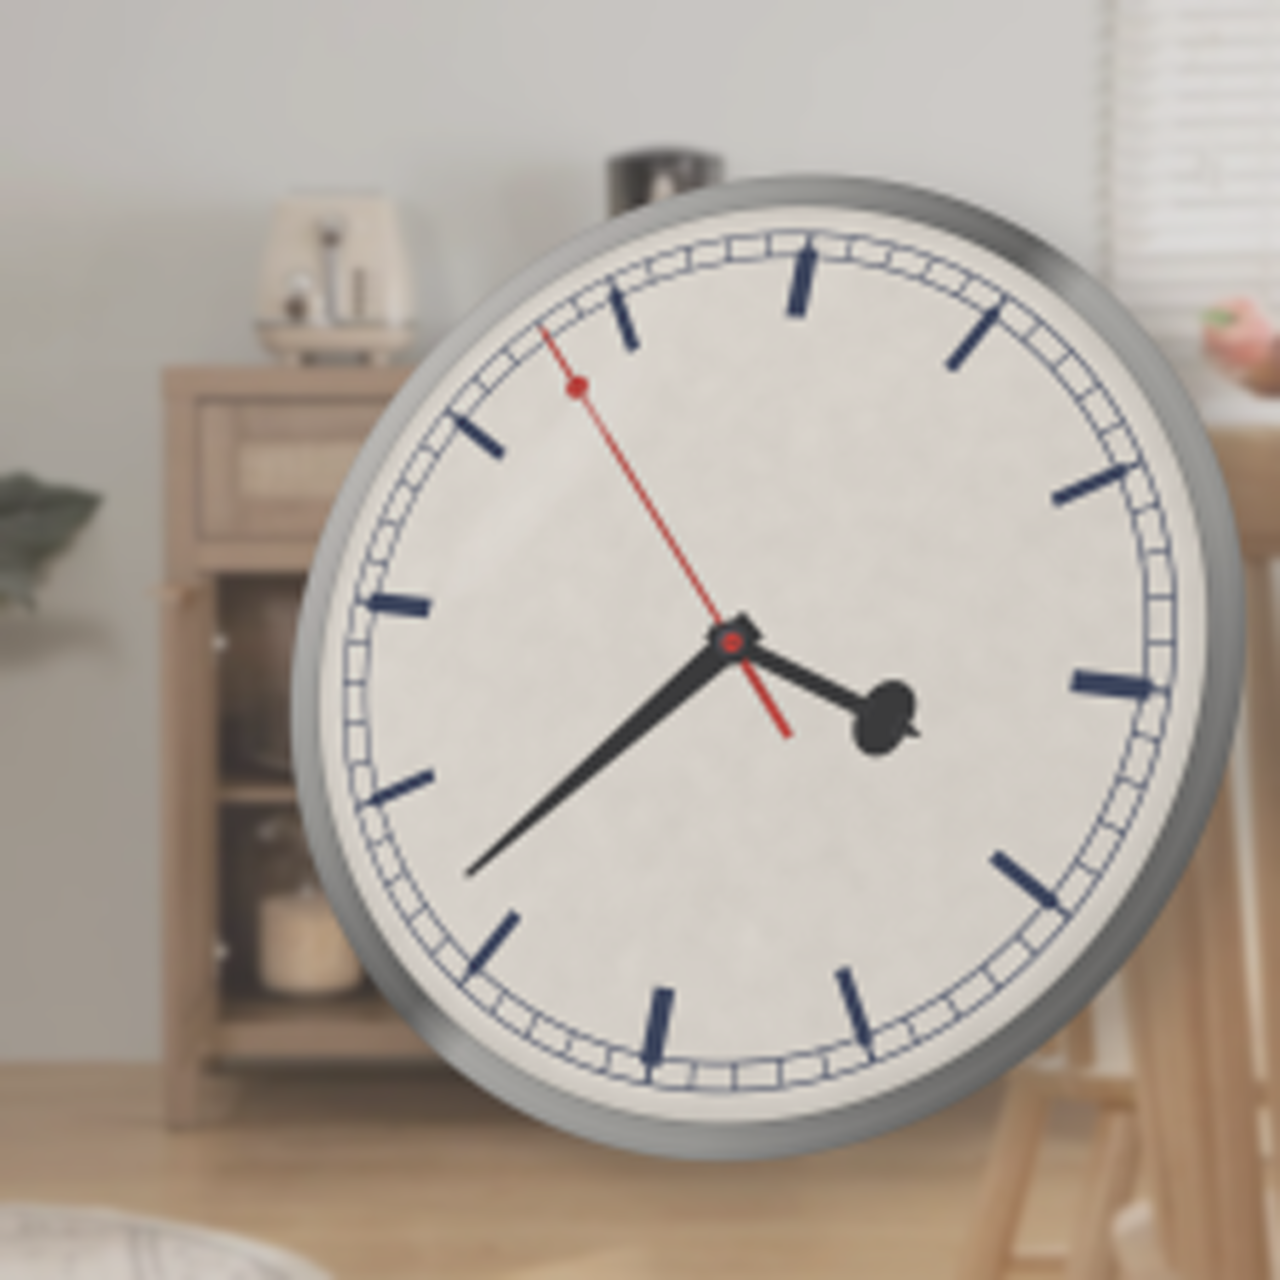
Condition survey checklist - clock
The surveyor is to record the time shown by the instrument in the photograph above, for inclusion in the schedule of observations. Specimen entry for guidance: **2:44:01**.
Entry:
**3:36:53**
